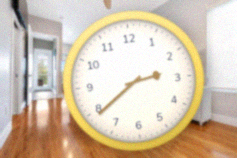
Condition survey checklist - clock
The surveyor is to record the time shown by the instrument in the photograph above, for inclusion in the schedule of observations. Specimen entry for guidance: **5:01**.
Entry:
**2:39**
